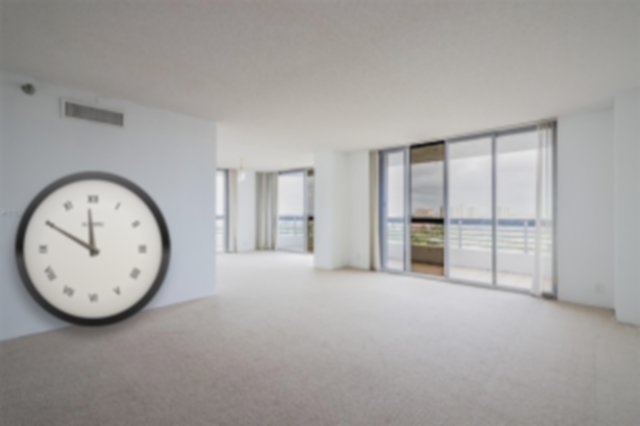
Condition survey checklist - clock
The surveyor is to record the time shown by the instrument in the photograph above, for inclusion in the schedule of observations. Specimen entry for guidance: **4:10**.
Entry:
**11:50**
